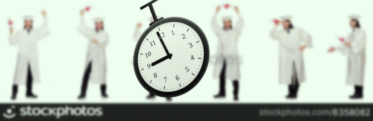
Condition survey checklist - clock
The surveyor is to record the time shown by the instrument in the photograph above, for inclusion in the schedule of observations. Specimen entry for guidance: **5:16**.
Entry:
**8:59**
